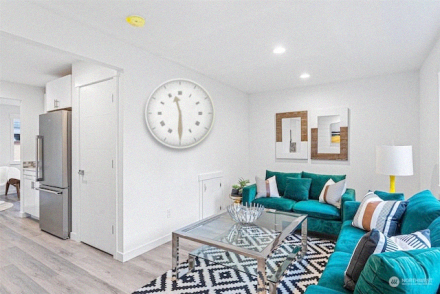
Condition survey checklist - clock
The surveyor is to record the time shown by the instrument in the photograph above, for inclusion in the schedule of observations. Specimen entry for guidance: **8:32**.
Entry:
**11:30**
